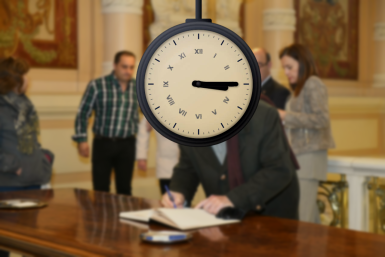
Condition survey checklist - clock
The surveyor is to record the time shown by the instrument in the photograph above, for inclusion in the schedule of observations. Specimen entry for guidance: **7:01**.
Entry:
**3:15**
